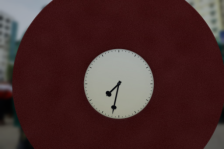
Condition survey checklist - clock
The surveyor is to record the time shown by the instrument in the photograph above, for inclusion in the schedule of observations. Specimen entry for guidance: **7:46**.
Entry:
**7:32**
